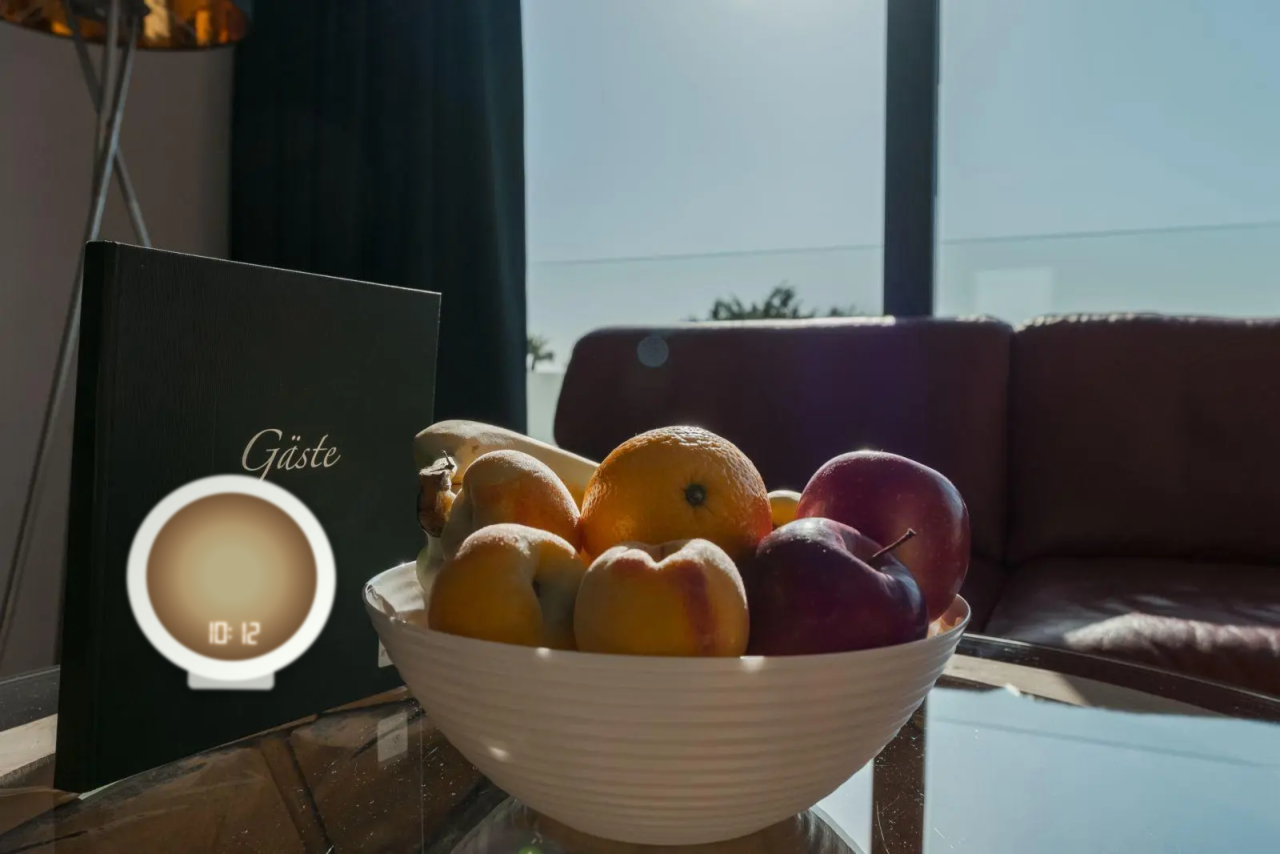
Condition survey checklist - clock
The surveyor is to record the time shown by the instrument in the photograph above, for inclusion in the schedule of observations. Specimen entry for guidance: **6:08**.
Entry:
**10:12**
